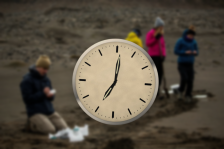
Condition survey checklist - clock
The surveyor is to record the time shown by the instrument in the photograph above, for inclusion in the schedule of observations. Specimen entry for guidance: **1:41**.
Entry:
**7:01**
